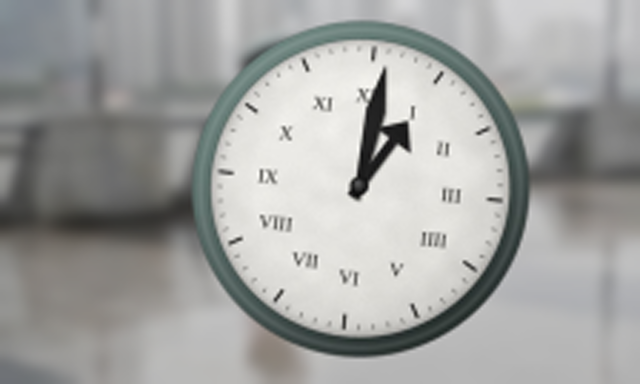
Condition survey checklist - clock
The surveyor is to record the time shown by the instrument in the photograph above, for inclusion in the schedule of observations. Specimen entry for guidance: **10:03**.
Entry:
**1:01**
